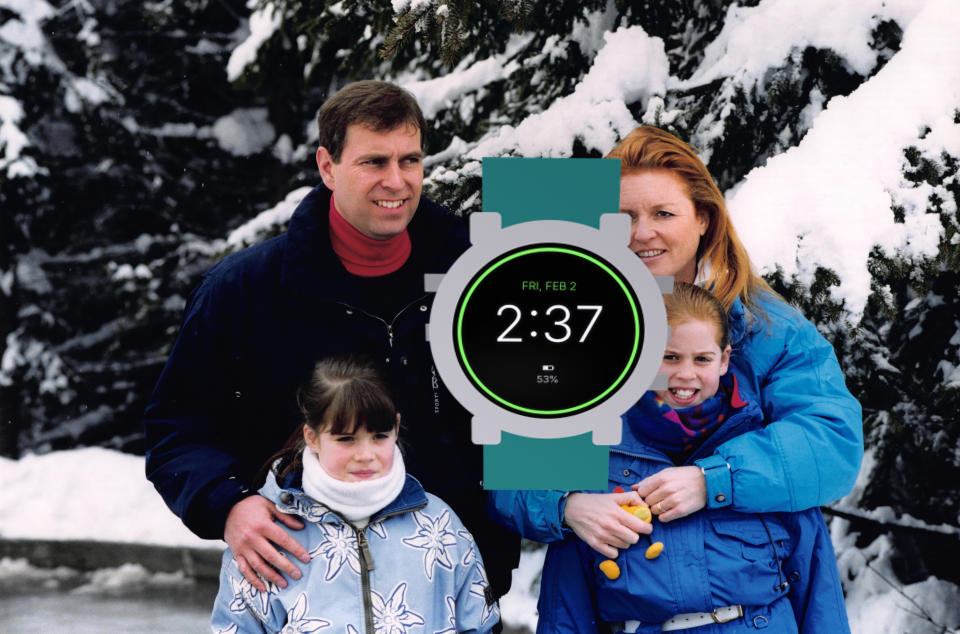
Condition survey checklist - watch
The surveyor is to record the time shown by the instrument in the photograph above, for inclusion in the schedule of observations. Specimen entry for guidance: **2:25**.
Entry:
**2:37**
